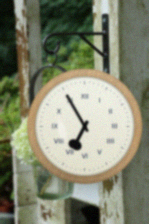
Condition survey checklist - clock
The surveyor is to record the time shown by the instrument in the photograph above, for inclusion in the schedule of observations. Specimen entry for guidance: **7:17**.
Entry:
**6:55**
